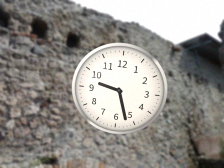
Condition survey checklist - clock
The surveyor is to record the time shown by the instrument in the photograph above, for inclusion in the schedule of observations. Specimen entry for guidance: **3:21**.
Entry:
**9:27**
